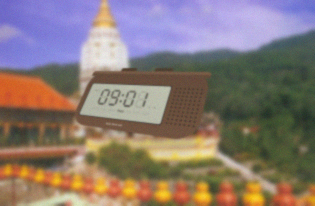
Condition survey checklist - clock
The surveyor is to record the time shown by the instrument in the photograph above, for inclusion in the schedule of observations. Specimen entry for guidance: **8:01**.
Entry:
**9:01**
